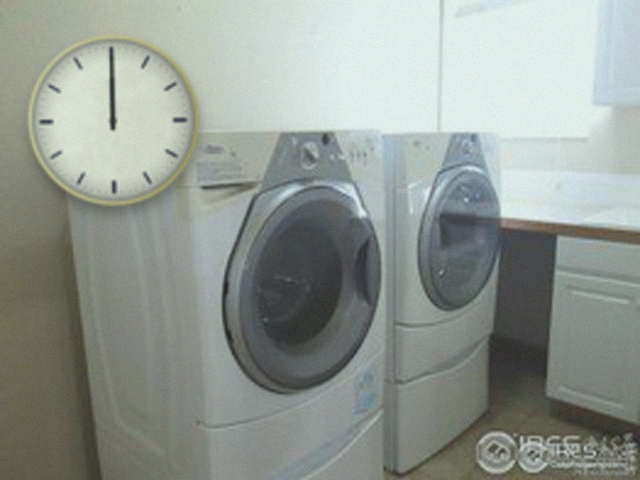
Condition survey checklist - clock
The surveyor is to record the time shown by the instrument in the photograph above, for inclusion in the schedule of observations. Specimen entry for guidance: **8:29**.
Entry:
**12:00**
